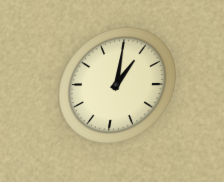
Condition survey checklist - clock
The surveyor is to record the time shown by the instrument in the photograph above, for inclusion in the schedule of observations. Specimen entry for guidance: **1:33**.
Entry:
**1:00**
